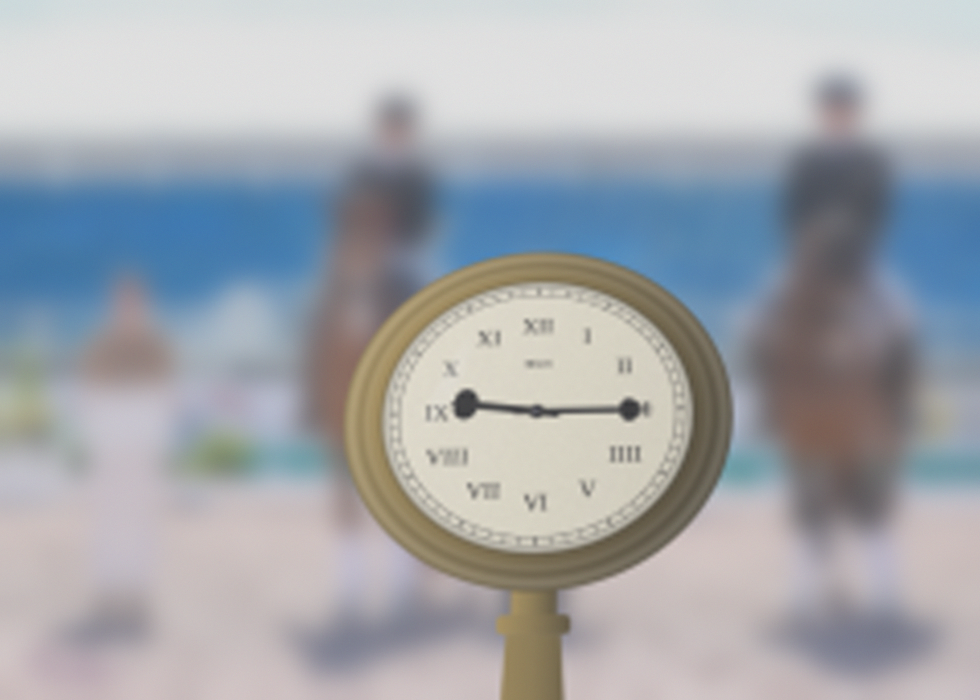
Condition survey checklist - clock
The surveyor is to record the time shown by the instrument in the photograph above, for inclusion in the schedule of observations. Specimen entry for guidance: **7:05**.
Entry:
**9:15**
